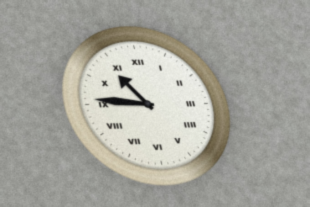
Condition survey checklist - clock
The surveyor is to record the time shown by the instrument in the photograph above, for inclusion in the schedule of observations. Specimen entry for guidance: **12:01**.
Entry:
**10:46**
